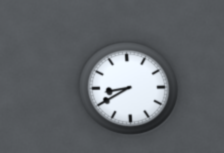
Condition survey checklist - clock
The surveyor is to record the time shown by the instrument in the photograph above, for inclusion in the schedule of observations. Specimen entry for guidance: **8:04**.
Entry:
**8:40**
